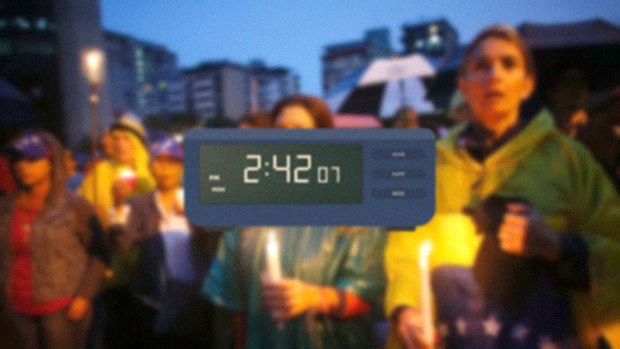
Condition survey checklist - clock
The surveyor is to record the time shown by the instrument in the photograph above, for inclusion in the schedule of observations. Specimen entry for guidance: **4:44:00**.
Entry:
**2:42:07**
